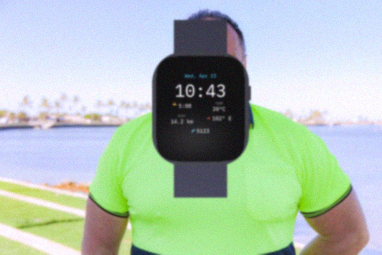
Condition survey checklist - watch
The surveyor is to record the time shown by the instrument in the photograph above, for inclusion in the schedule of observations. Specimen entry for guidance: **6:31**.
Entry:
**10:43**
